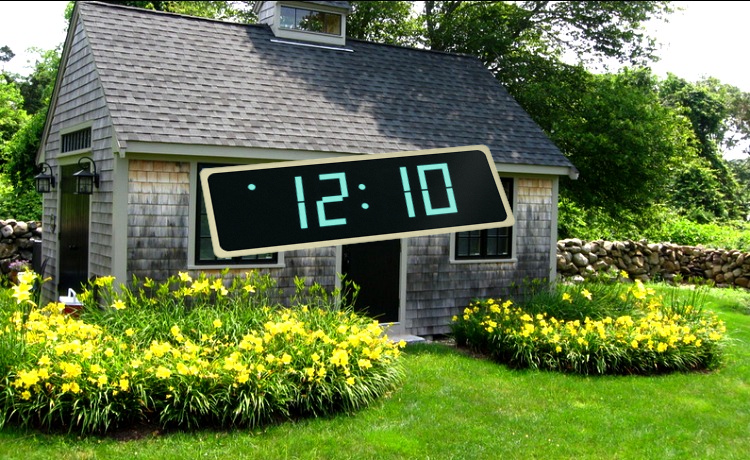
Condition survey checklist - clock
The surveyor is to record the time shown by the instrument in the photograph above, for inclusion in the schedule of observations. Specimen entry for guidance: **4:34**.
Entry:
**12:10**
